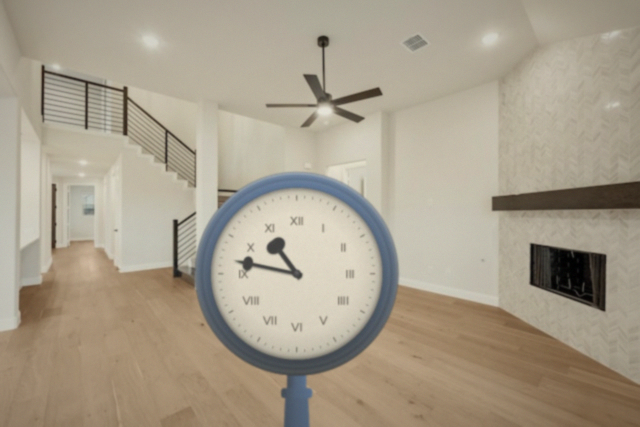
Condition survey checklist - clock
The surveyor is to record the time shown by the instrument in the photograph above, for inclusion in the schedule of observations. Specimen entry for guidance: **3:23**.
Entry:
**10:47**
